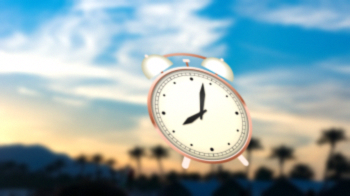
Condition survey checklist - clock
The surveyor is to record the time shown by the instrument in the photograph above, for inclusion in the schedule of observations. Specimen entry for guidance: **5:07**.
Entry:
**8:03**
